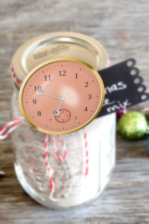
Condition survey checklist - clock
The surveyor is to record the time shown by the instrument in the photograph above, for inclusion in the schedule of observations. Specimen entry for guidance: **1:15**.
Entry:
**6:49**
